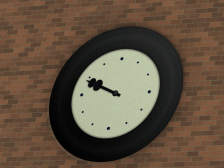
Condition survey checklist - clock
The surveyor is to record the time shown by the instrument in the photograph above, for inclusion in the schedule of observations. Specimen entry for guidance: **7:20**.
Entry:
**9:49**
